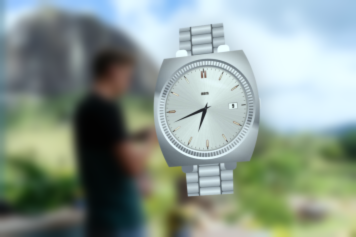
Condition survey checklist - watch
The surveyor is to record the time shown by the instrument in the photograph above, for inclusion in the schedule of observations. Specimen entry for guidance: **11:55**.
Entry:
**6:42**
